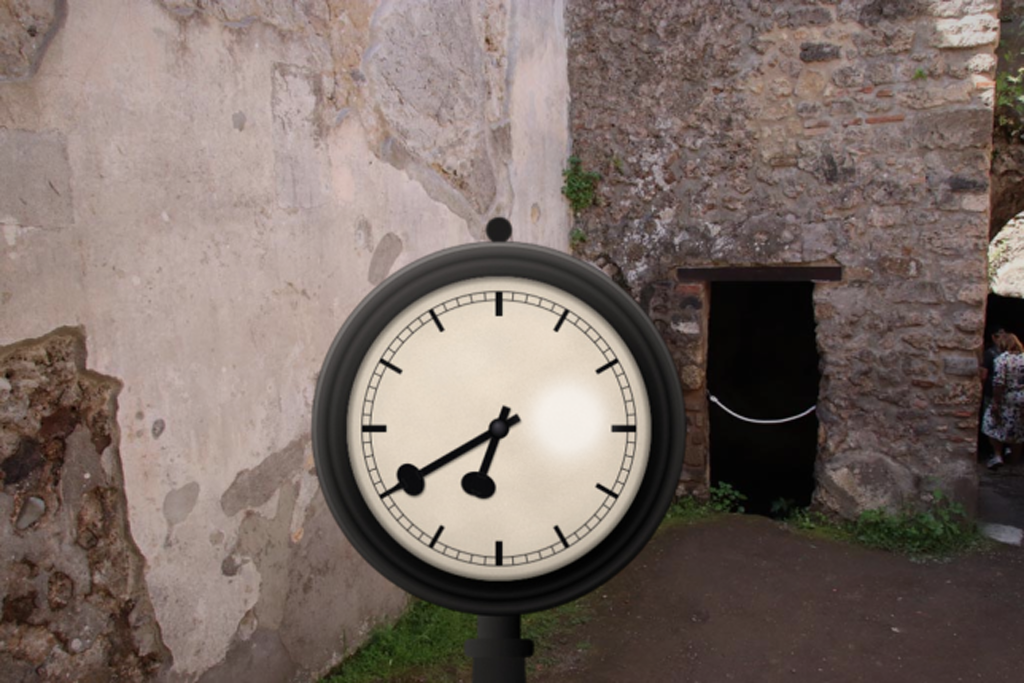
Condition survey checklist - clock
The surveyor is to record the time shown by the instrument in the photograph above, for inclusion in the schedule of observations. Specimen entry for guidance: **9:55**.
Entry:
**6:40**
